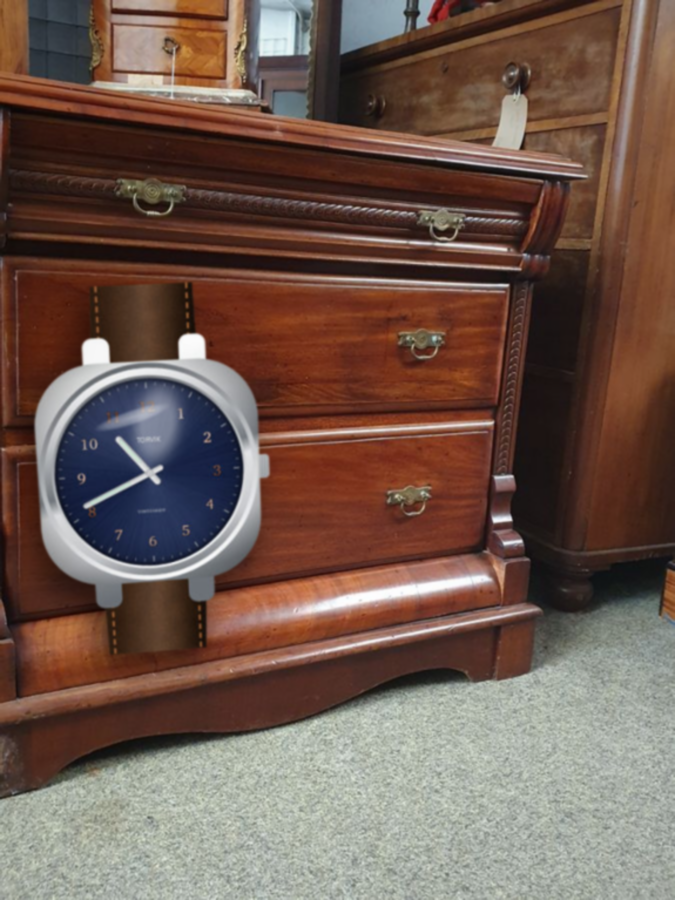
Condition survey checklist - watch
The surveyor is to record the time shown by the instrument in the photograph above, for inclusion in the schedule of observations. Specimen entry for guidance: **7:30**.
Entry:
**10:41**
